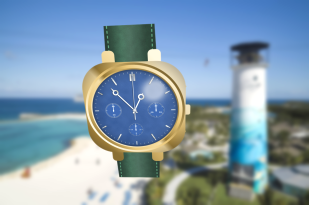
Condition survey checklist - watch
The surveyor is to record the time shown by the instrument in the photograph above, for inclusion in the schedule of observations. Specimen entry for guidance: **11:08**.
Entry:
**12:53**
